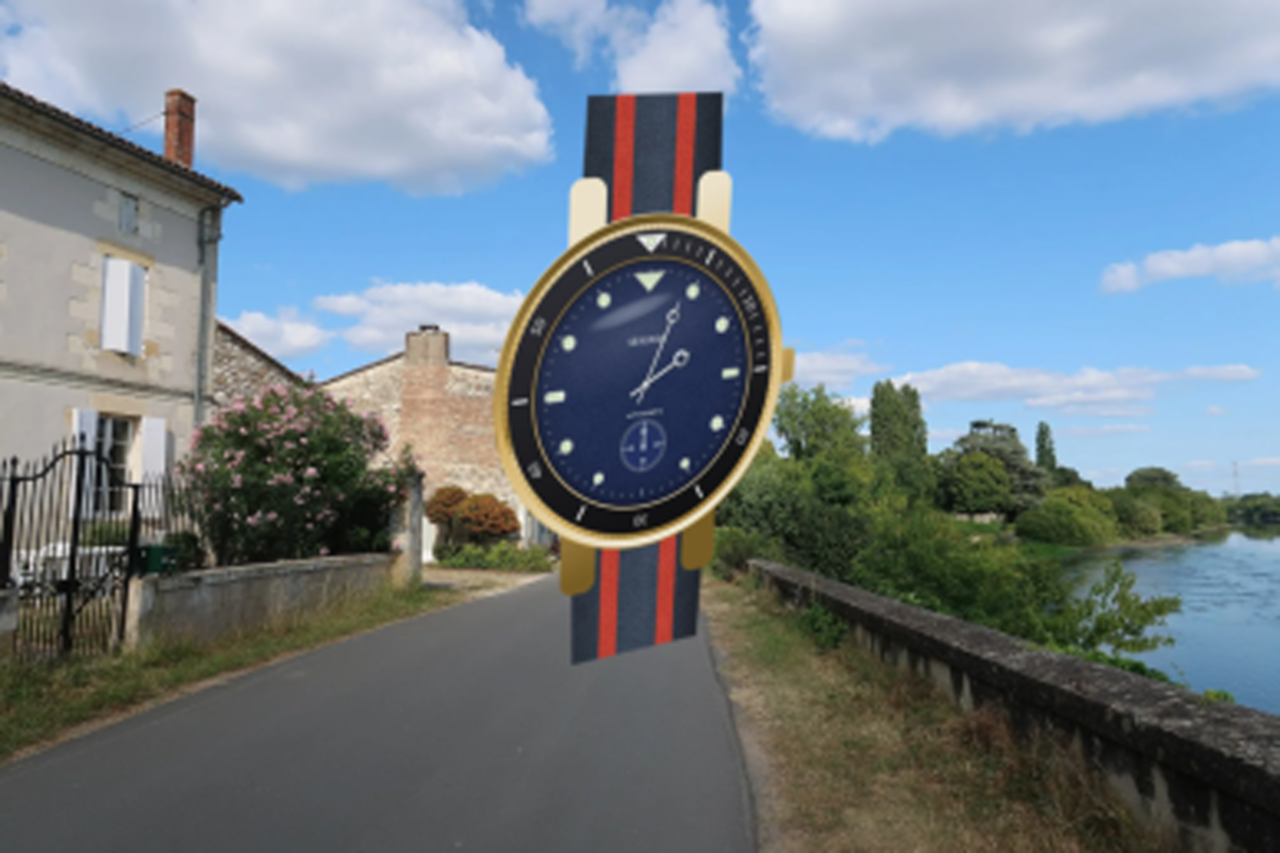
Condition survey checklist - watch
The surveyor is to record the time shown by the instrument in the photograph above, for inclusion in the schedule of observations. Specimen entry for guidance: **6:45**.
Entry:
**2:04**
